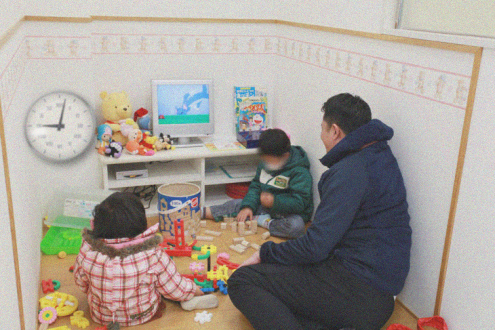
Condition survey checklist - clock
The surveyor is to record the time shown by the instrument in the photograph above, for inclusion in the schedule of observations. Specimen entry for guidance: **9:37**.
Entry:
**9:02**
